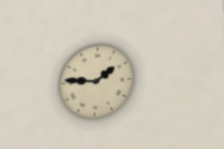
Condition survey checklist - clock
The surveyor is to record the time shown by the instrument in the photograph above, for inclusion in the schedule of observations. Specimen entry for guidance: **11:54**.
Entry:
**1:46**
